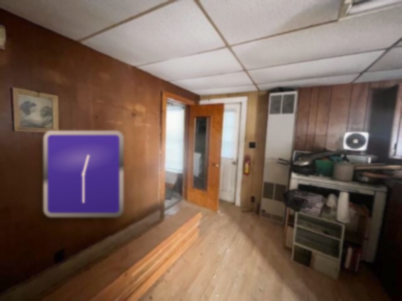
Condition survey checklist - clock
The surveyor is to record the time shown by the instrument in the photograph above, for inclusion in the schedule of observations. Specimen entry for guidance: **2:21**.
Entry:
**12:30**
